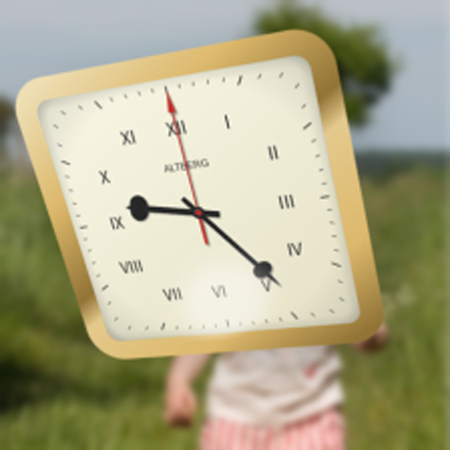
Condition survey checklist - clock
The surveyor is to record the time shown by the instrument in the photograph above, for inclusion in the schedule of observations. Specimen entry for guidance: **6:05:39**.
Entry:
**9:24:00**
